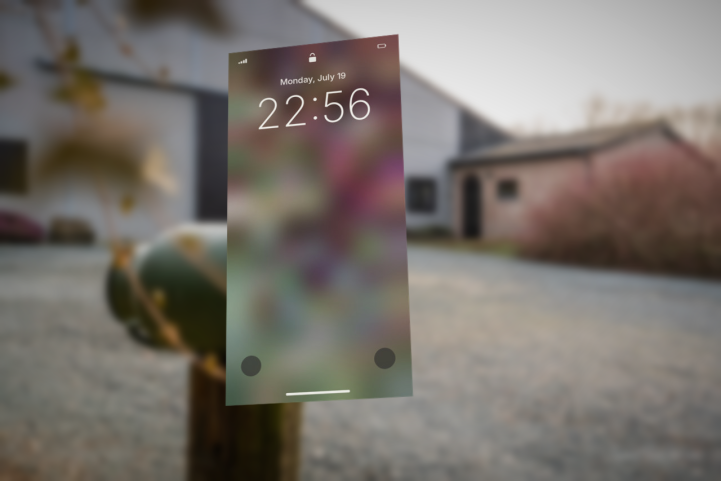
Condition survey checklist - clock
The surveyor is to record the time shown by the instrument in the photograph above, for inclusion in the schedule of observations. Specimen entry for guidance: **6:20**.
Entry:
**22:56**
